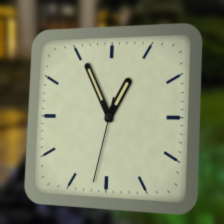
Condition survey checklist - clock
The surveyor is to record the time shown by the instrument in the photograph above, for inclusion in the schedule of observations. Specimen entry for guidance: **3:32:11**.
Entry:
**12:55:32**
